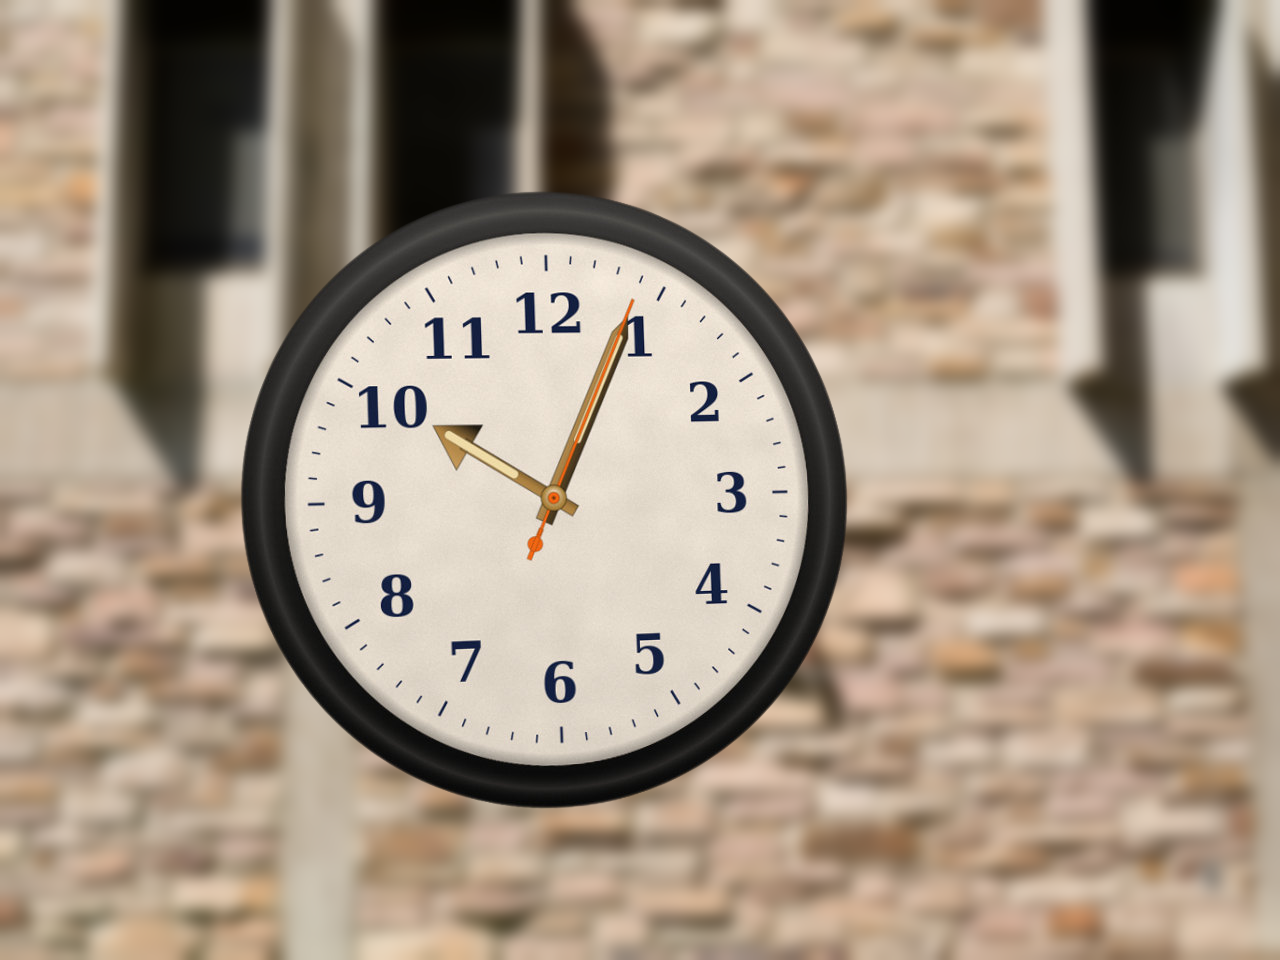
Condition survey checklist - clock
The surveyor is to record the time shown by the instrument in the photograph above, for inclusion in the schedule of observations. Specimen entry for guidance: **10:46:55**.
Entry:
**10:04:04**
